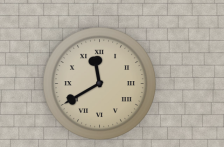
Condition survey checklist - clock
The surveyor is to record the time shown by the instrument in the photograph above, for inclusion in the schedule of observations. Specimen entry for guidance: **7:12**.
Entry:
**11:40**
